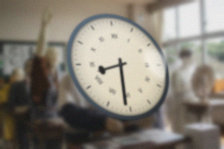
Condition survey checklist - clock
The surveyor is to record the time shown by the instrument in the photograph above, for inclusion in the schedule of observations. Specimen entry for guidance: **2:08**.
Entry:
**8:31**
